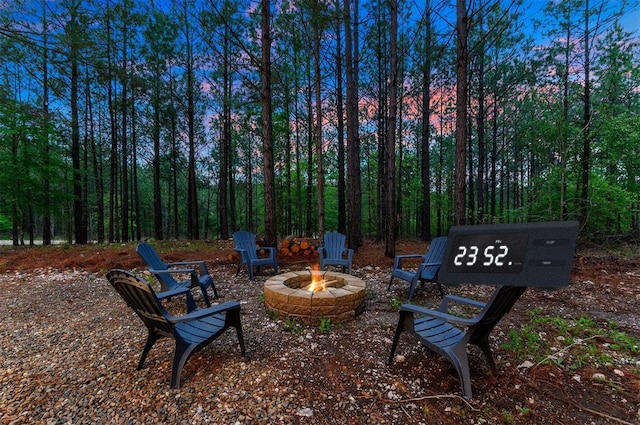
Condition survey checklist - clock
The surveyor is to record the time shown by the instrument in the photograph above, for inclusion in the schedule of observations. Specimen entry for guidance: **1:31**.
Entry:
**23:52**
